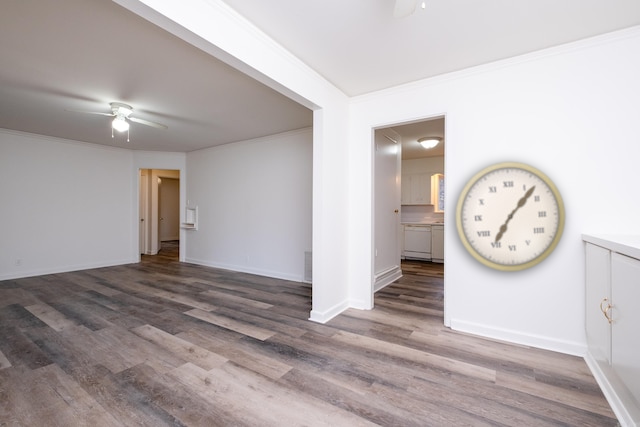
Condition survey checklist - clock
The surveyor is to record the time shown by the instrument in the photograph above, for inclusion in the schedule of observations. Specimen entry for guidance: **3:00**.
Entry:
**7:07**
